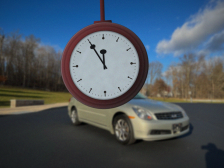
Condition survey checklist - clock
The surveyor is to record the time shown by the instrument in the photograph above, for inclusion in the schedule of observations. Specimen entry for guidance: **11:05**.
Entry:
**11:55**
